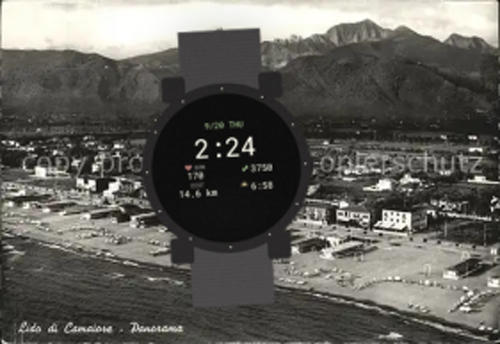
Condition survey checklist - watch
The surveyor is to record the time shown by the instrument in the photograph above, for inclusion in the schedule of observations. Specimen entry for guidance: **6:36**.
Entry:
**2:24**
